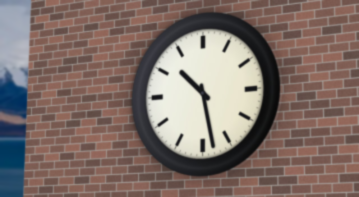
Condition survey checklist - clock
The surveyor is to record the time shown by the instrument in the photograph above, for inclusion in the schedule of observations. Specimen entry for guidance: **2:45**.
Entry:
**10:28**
